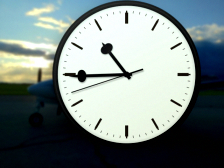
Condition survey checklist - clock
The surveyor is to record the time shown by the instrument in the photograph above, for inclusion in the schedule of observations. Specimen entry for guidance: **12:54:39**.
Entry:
**10:44:42**
